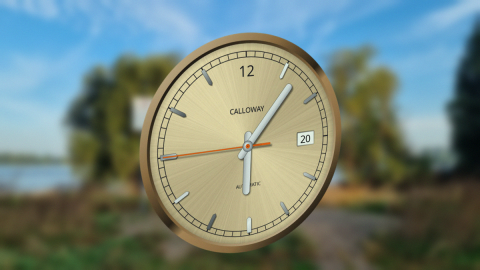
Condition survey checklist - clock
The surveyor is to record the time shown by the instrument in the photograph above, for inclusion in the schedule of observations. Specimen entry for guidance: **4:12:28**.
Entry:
**6:06:45**
